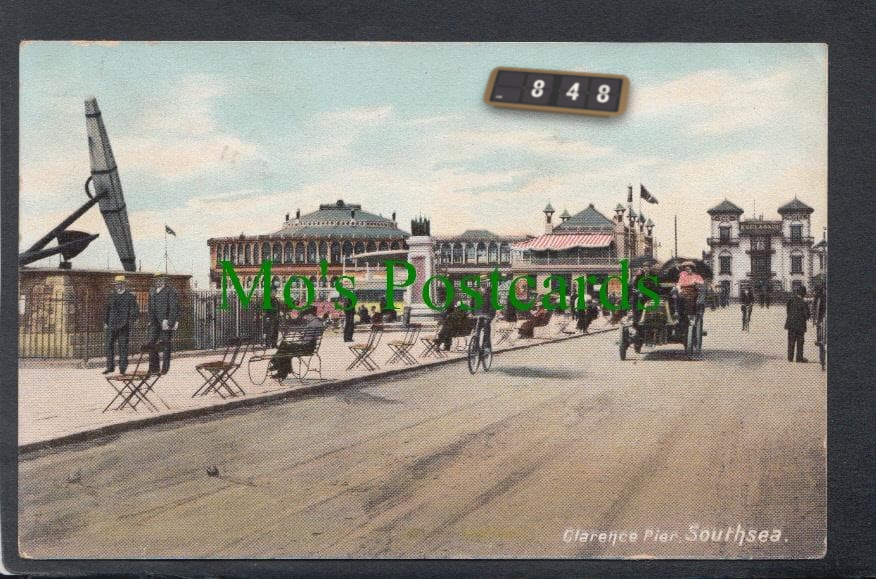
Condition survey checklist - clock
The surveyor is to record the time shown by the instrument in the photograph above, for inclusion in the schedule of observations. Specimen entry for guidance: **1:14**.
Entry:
**8:48**
